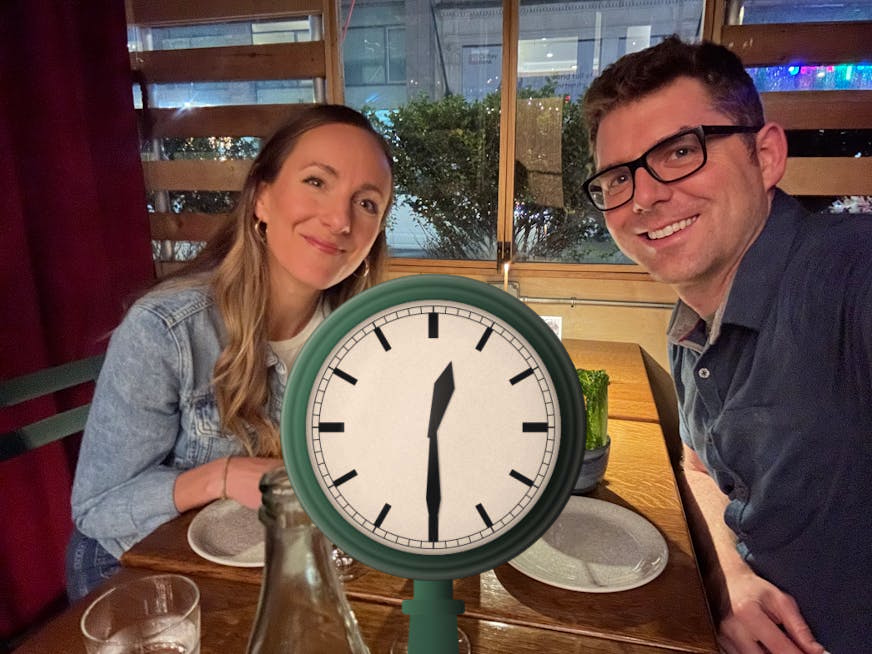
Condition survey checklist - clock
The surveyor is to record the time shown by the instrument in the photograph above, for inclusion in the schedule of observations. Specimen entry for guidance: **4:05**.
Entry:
**12:30**
